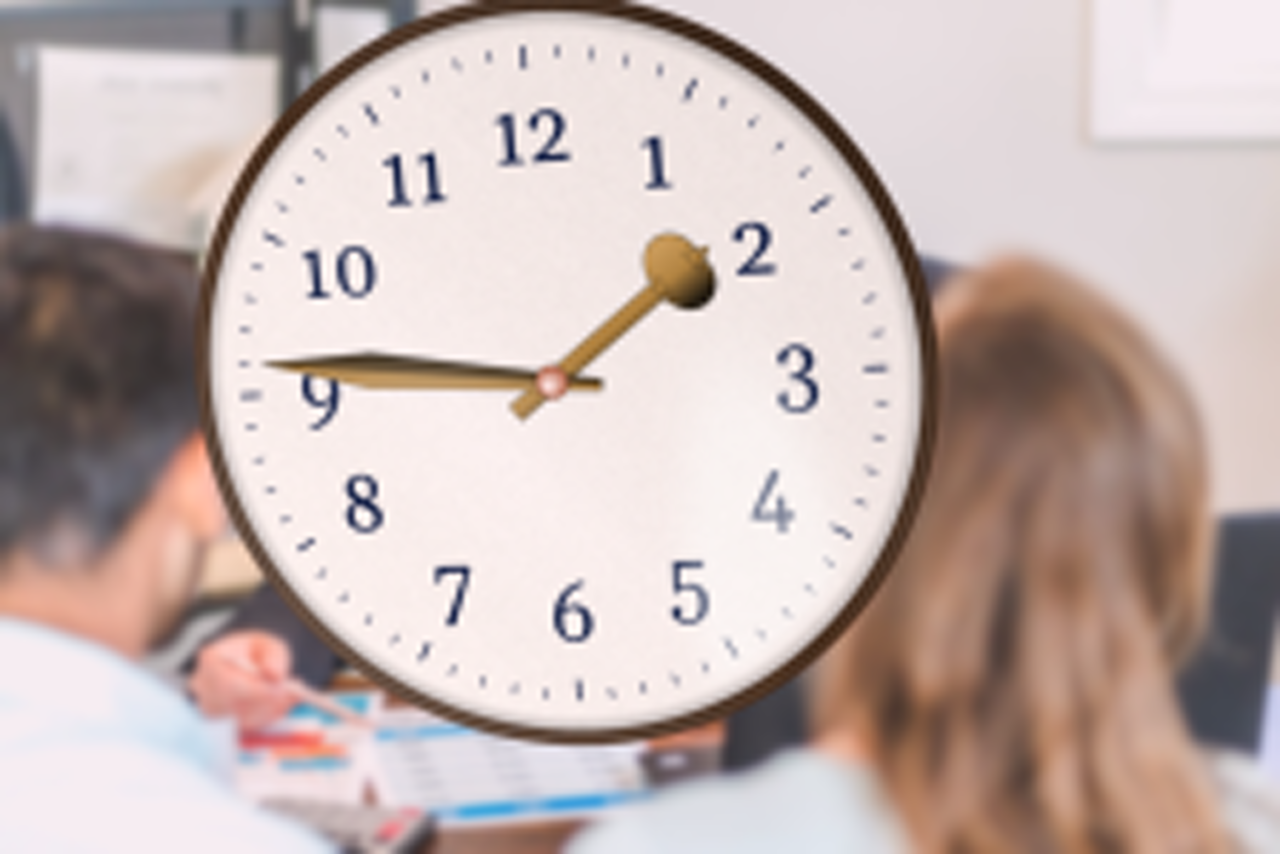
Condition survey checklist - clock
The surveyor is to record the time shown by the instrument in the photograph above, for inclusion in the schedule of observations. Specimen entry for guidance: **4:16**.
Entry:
**1:46**
